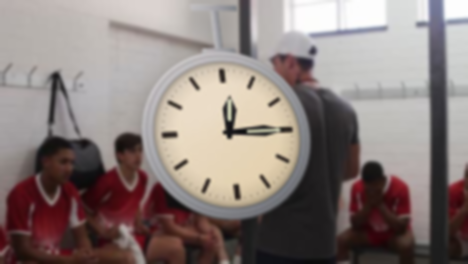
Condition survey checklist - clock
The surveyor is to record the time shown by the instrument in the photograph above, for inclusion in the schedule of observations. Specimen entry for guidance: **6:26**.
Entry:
**12:15**
